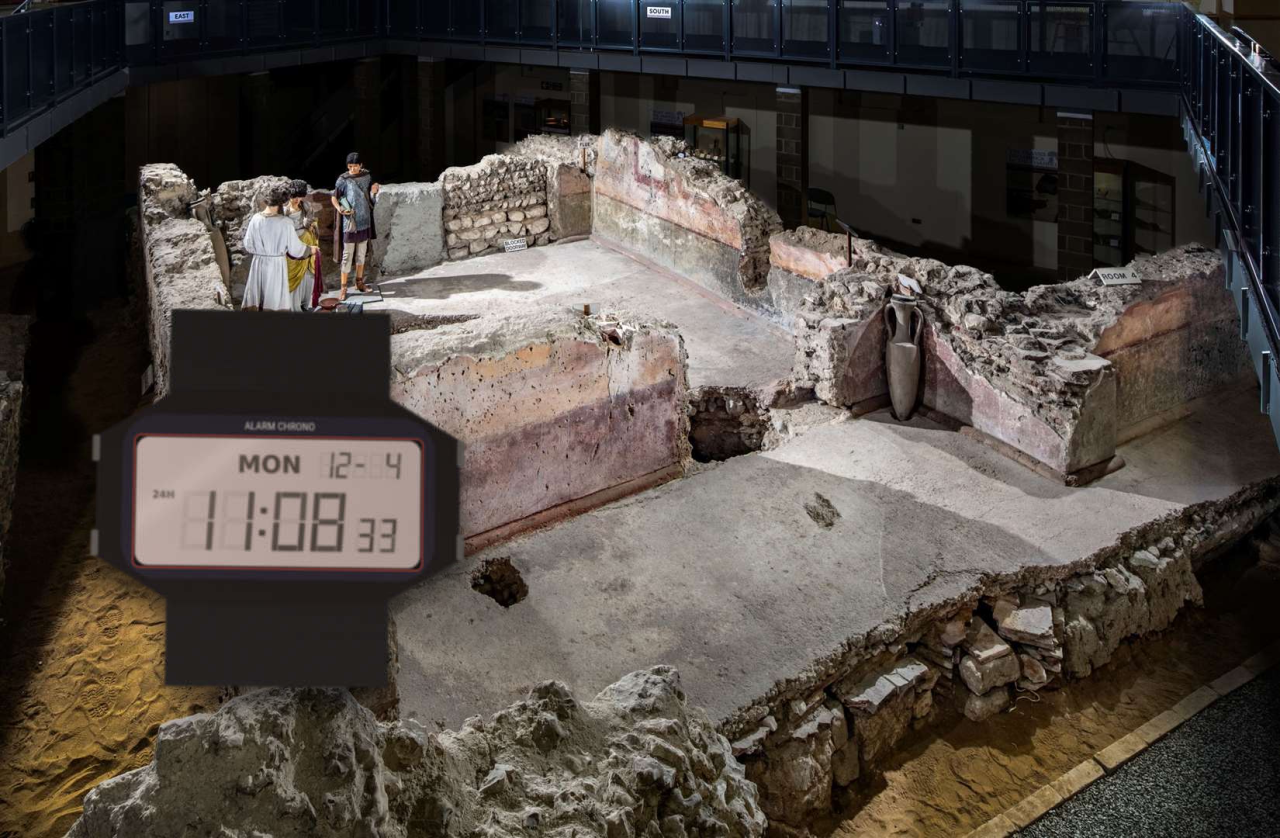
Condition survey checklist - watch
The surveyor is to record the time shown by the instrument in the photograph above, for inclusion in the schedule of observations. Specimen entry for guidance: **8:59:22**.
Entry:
**11:08:33**
